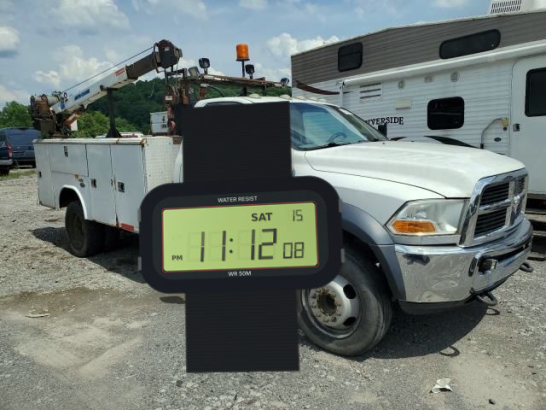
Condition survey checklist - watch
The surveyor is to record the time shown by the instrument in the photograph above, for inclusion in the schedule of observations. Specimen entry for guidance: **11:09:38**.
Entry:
**11:12:08**
